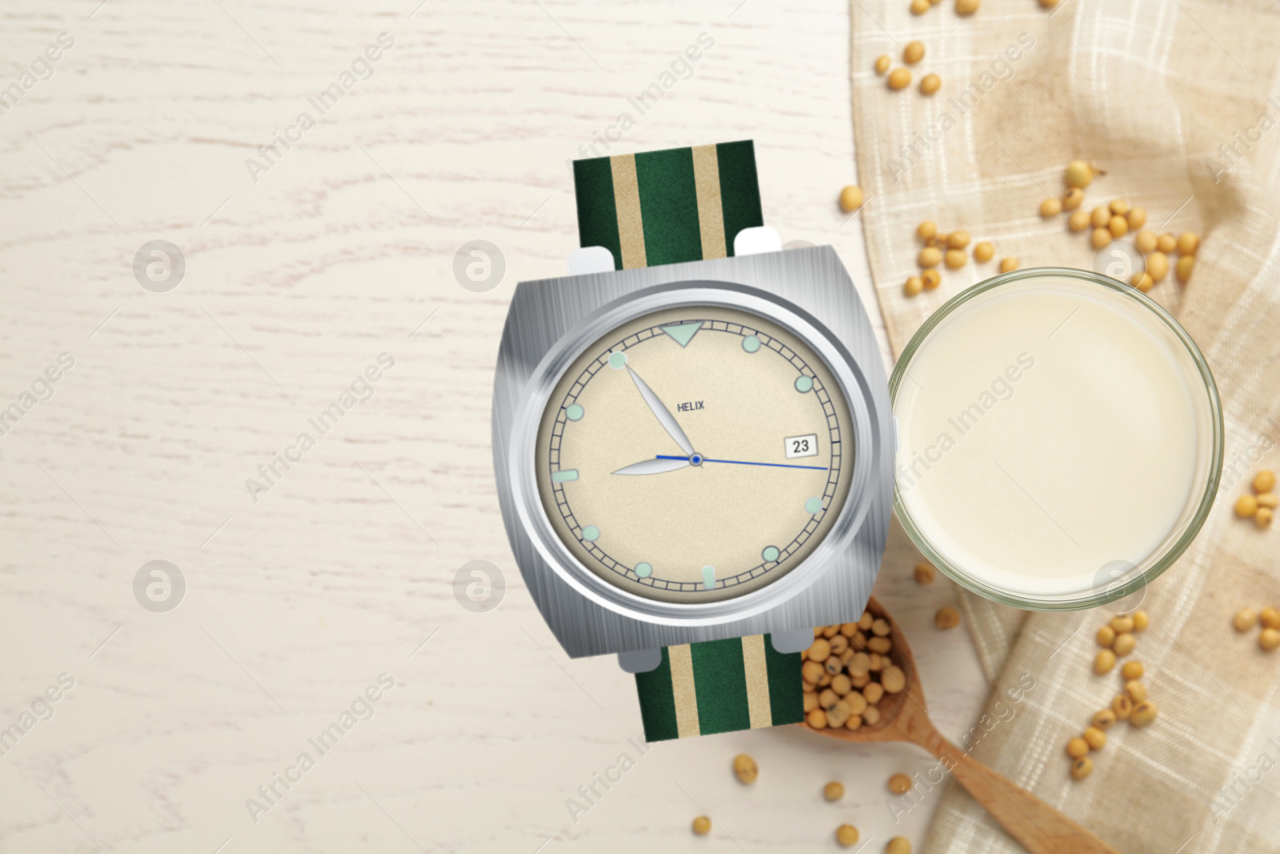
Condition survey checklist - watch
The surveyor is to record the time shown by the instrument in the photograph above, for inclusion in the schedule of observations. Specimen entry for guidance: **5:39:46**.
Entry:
**8:55:17**
